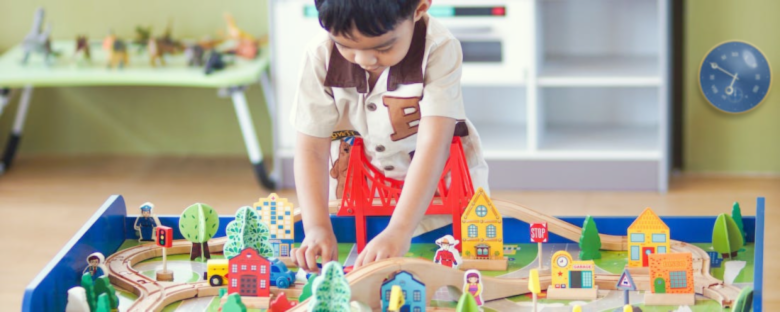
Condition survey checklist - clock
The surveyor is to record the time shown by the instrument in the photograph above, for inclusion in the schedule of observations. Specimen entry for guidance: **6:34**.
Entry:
**6:50**
